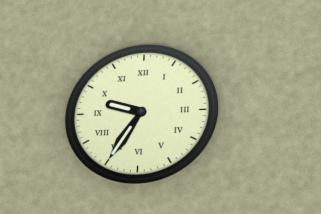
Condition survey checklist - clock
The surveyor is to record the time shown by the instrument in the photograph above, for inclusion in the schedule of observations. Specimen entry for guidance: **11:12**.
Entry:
**9:35**
